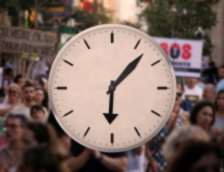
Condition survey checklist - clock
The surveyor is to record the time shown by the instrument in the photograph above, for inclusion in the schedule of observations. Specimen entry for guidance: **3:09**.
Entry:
**6:07**
